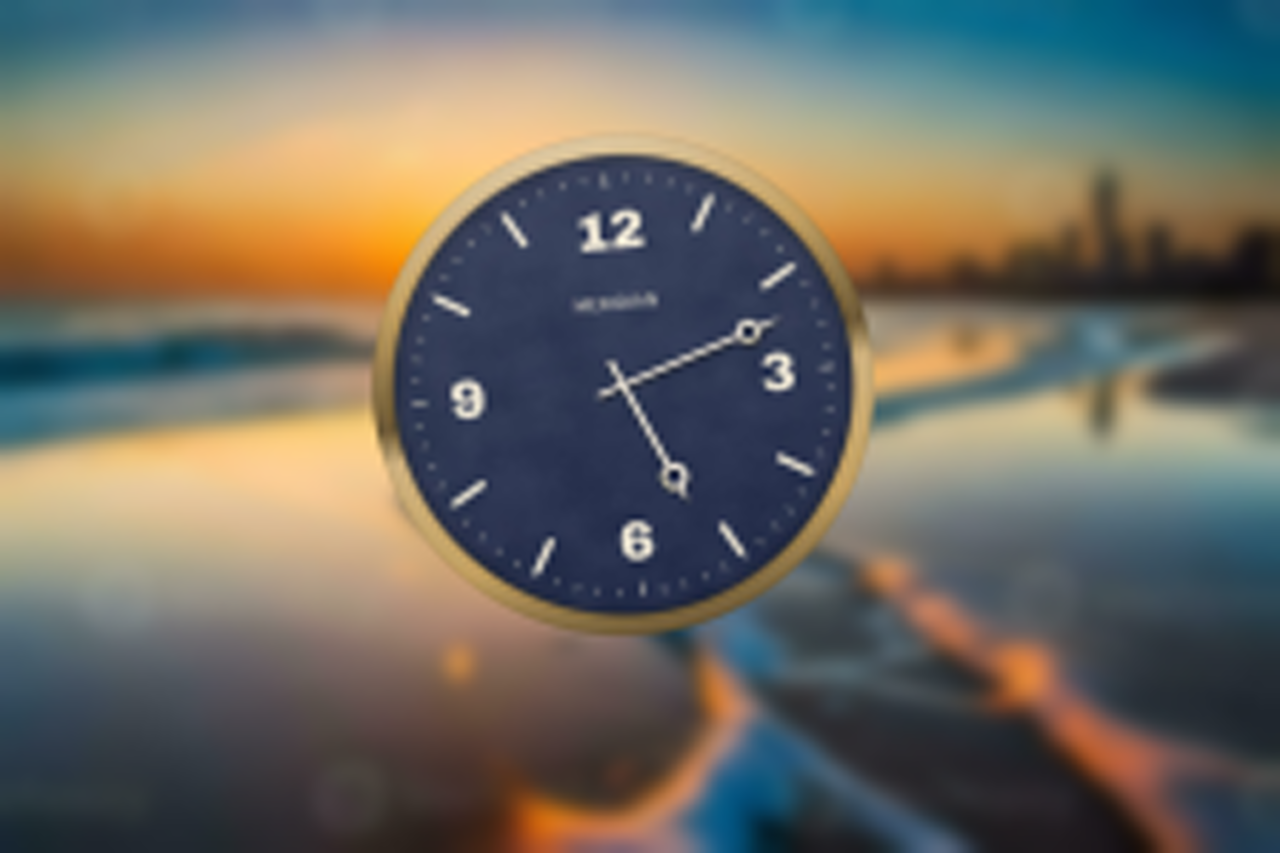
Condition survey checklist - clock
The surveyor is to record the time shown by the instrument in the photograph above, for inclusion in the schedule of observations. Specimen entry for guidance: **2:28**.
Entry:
**5:12**
